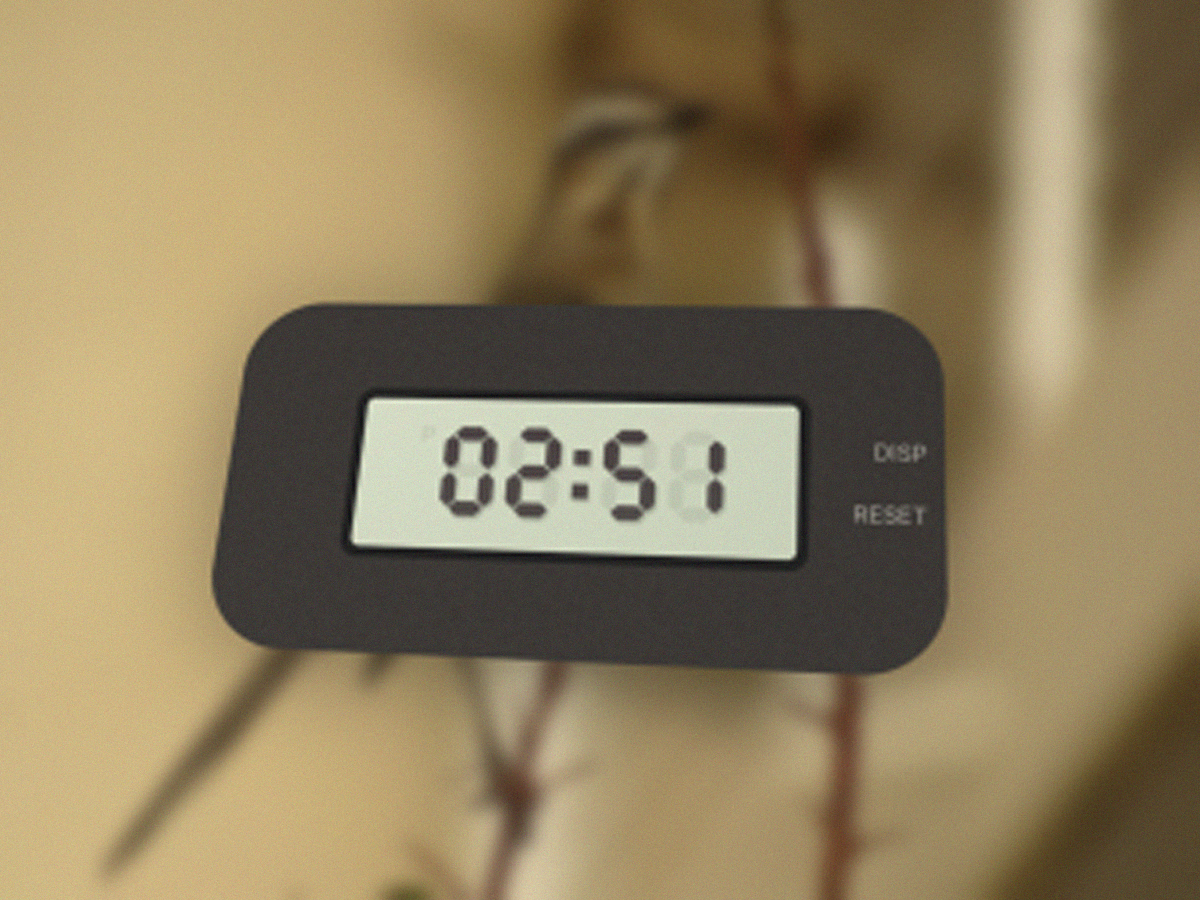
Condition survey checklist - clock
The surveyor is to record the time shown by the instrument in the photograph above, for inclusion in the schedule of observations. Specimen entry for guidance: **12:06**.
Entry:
**2:51**
